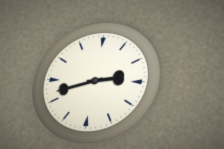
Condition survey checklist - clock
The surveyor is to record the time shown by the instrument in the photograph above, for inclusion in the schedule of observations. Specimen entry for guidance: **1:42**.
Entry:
**2:42**
